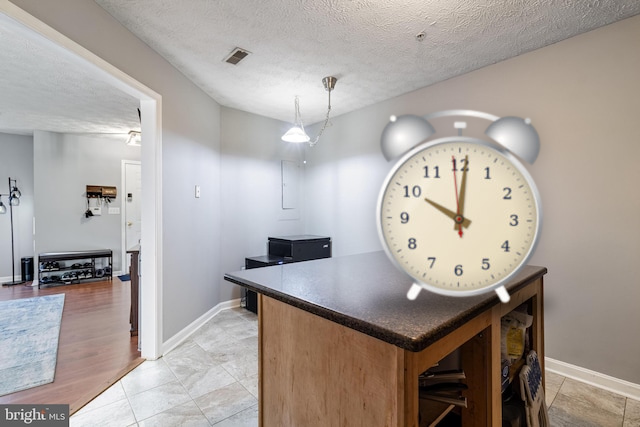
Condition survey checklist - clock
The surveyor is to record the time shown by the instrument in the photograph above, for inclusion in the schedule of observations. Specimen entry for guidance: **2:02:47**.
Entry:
**10:00:59**
